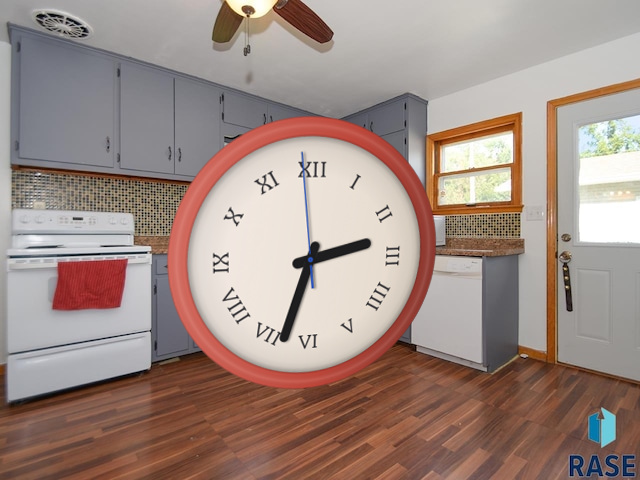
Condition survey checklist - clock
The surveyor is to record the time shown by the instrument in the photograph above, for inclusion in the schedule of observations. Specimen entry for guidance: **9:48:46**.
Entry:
**2:32:59**
